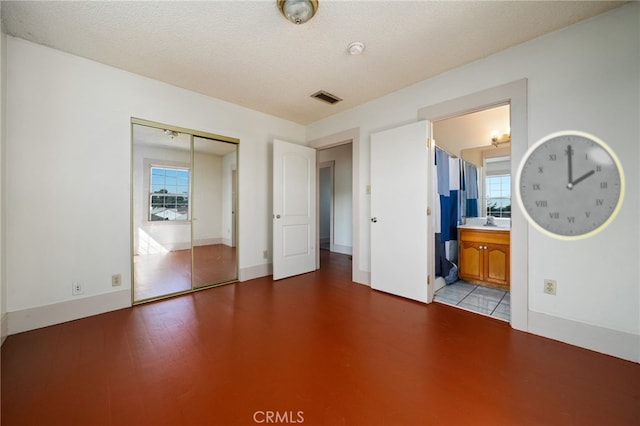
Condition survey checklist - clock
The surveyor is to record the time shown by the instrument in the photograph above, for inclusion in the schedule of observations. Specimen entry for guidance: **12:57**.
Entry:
**2:00**
